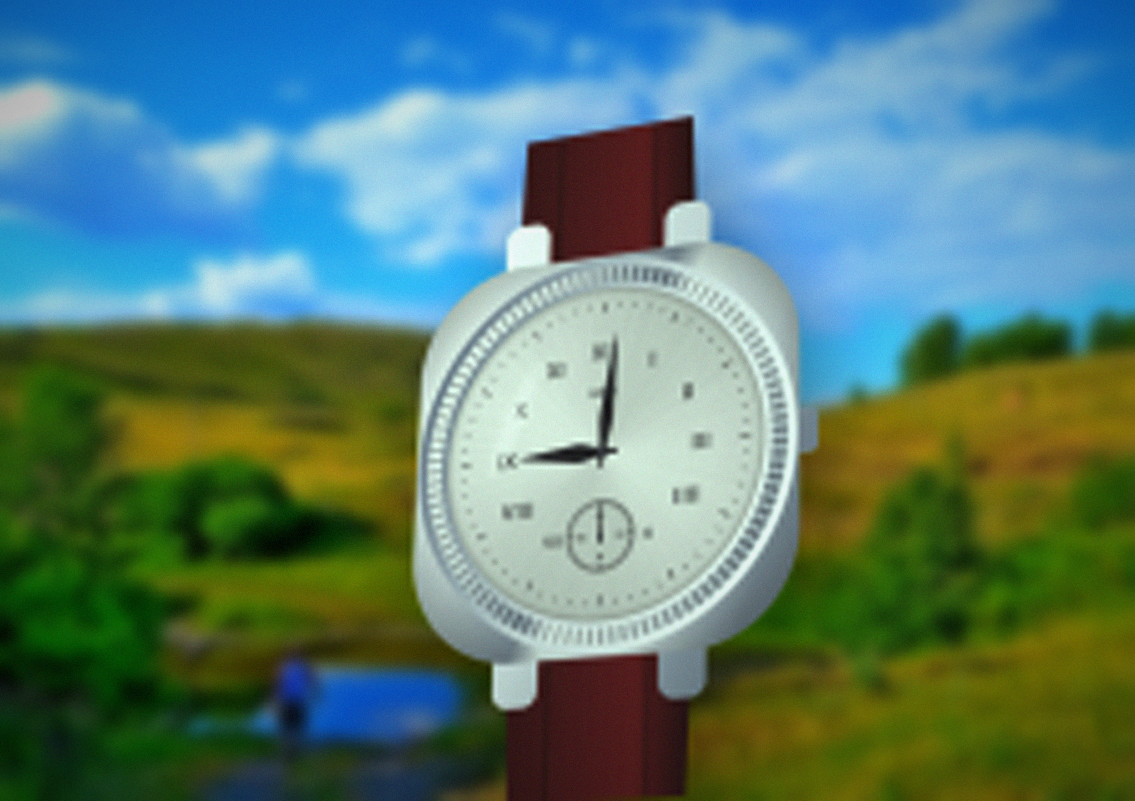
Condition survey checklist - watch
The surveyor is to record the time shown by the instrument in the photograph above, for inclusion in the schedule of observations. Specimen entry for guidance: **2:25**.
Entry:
**9:01**
